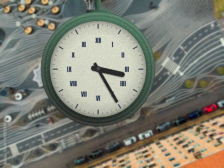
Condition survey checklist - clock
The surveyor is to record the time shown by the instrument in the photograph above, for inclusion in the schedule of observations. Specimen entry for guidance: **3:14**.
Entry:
**3:25**
